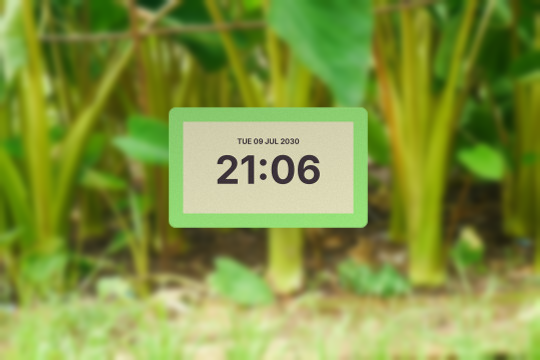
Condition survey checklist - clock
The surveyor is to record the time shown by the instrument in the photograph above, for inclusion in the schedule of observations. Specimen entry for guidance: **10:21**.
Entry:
**21:06**
